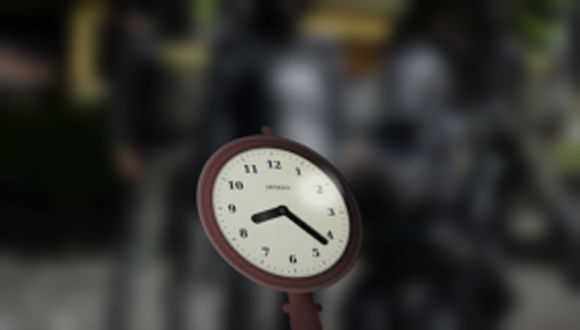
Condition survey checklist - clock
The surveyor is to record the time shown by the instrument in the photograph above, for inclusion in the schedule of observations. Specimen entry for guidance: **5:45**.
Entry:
**8:22**
